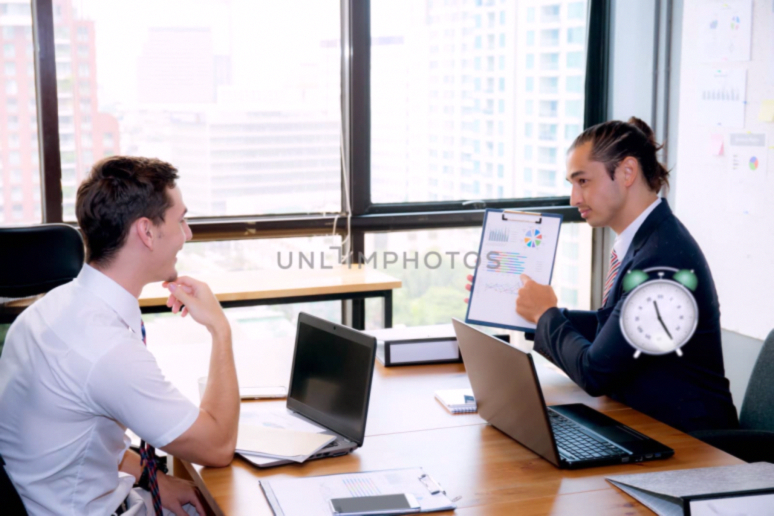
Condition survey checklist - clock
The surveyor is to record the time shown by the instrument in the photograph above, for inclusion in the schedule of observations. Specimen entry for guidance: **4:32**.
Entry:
**11:25**
